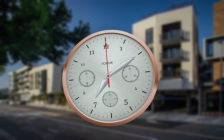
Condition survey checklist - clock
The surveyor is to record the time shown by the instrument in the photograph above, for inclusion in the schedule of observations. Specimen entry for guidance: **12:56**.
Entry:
**7:10**
